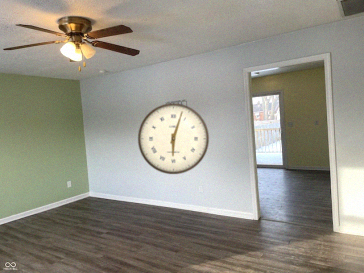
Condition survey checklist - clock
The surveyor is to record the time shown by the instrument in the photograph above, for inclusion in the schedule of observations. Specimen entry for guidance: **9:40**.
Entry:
**6:03**
